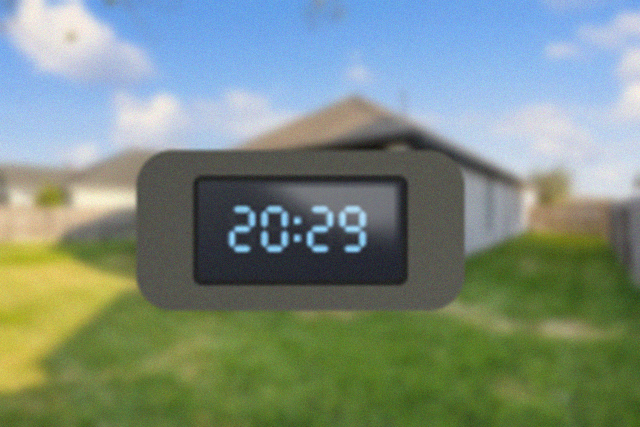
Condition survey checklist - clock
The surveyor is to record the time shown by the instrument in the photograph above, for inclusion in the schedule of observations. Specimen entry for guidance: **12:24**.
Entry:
**20:29**
